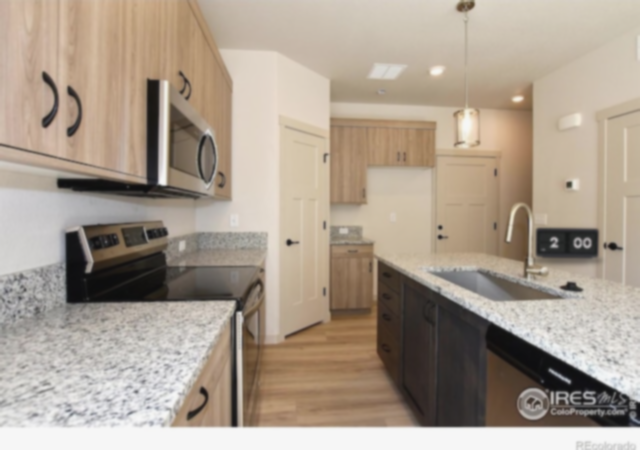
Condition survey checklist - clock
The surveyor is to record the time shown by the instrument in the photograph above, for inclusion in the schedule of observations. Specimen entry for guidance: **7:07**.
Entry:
**2:00**
